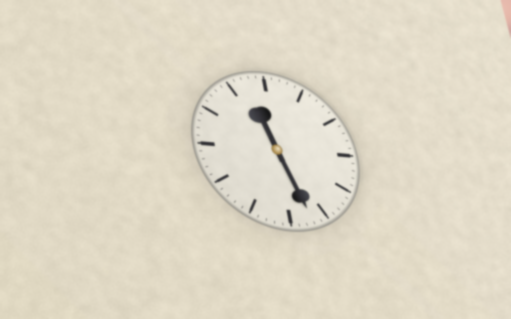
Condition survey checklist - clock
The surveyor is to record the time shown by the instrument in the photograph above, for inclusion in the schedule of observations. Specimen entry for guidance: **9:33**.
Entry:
**11:27**
